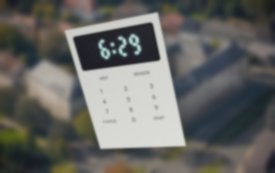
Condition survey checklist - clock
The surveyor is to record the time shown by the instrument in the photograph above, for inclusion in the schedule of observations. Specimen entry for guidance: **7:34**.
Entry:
**6:29**
